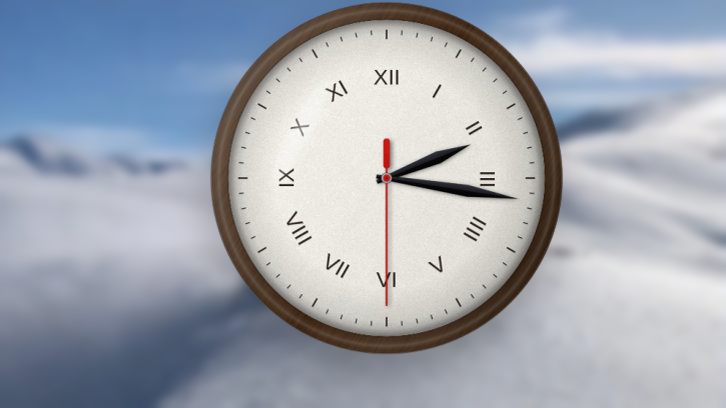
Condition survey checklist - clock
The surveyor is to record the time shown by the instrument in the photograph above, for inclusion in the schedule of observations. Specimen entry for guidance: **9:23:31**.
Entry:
**2:16:30**
